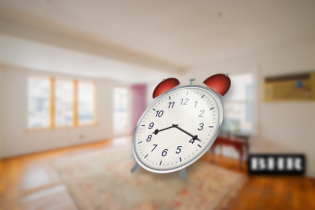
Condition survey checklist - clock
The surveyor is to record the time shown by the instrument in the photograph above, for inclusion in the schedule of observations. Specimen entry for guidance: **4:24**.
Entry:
**8:19**
